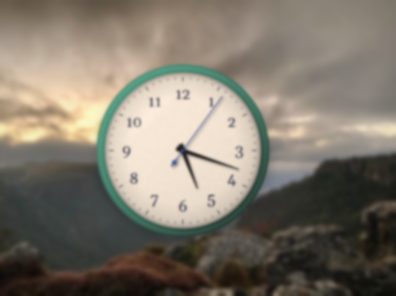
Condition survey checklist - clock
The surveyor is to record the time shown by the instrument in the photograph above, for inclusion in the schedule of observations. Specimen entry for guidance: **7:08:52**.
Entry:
**5:18:06**
